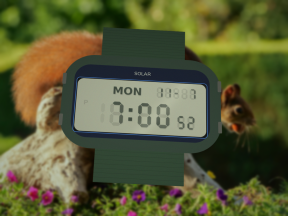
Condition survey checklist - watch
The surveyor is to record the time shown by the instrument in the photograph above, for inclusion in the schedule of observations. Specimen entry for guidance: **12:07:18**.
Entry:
**7:00:52**
